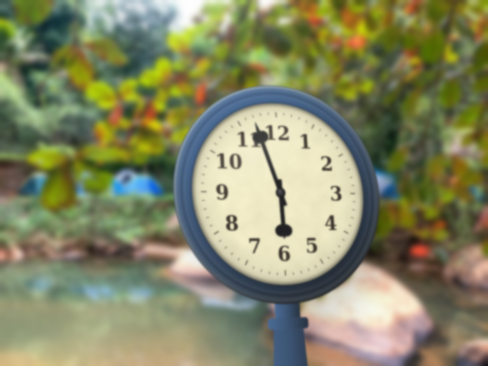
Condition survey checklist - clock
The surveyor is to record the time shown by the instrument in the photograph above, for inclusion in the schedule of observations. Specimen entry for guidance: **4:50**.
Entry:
**5:57**
